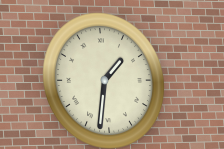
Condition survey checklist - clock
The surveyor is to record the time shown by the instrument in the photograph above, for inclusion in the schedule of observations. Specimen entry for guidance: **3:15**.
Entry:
**1:32**
